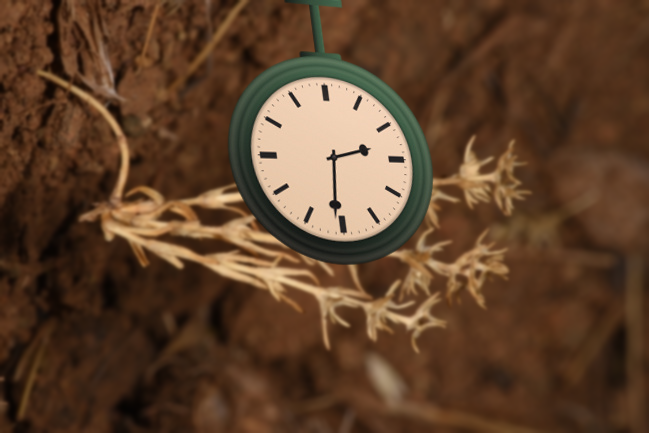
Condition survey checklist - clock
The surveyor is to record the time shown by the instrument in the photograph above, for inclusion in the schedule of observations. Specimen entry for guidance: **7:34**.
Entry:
**2:31**
